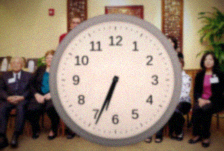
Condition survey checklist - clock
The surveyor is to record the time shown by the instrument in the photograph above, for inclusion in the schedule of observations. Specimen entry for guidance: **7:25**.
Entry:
**6:34**
